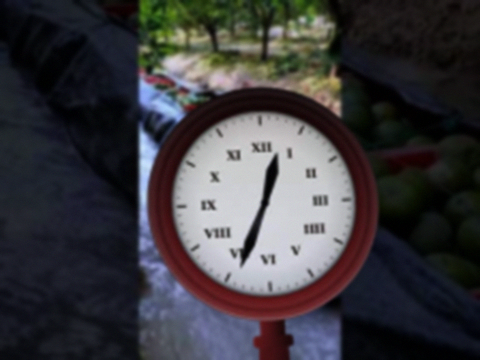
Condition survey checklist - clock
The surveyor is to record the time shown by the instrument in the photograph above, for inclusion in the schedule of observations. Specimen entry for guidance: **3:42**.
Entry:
**12:34**
